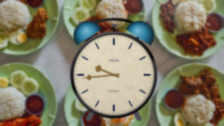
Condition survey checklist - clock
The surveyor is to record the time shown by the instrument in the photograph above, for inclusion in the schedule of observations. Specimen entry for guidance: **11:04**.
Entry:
**9:44**
